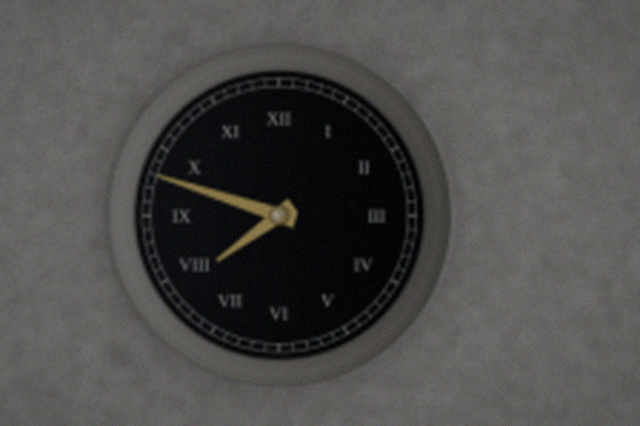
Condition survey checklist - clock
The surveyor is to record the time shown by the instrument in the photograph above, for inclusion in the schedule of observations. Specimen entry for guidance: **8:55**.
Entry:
**7:48**
